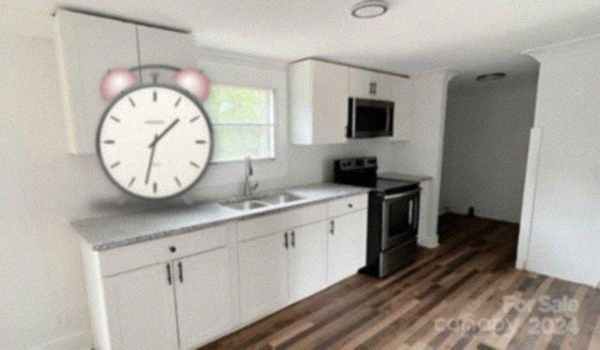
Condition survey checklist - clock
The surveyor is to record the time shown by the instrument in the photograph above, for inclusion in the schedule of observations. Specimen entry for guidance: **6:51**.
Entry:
**1:32**
